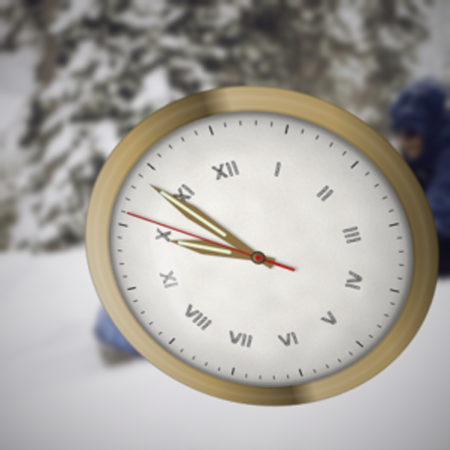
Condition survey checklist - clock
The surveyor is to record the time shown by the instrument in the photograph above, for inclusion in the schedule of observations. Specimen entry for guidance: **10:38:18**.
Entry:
**9:53:51**
